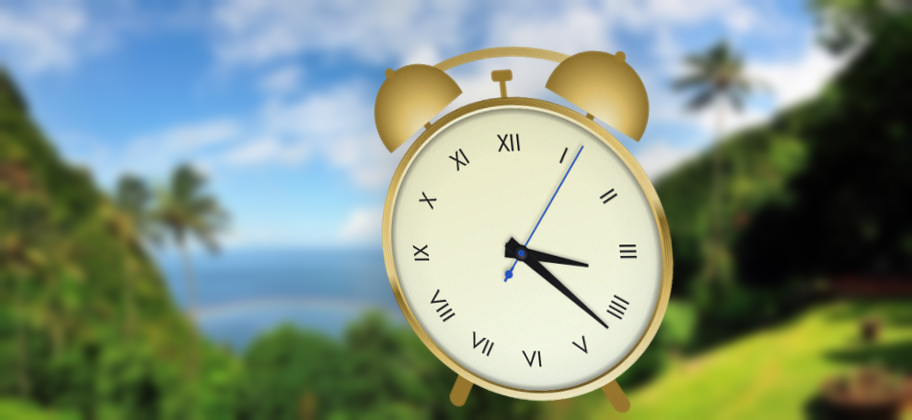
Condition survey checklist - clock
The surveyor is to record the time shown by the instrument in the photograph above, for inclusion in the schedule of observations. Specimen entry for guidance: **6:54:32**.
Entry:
**3:22:06**
